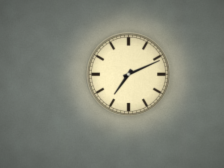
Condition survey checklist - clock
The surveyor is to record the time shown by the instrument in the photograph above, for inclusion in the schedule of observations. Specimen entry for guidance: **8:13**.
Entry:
**7:11**
